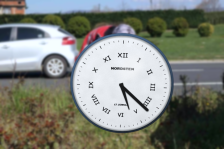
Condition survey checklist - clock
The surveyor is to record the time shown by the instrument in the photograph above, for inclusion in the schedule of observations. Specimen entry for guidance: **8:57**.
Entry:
**5:22**
